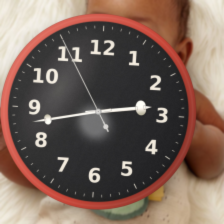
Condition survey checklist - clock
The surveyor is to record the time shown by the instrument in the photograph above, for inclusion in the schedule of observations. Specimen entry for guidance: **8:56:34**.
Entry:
**2:42:55**
